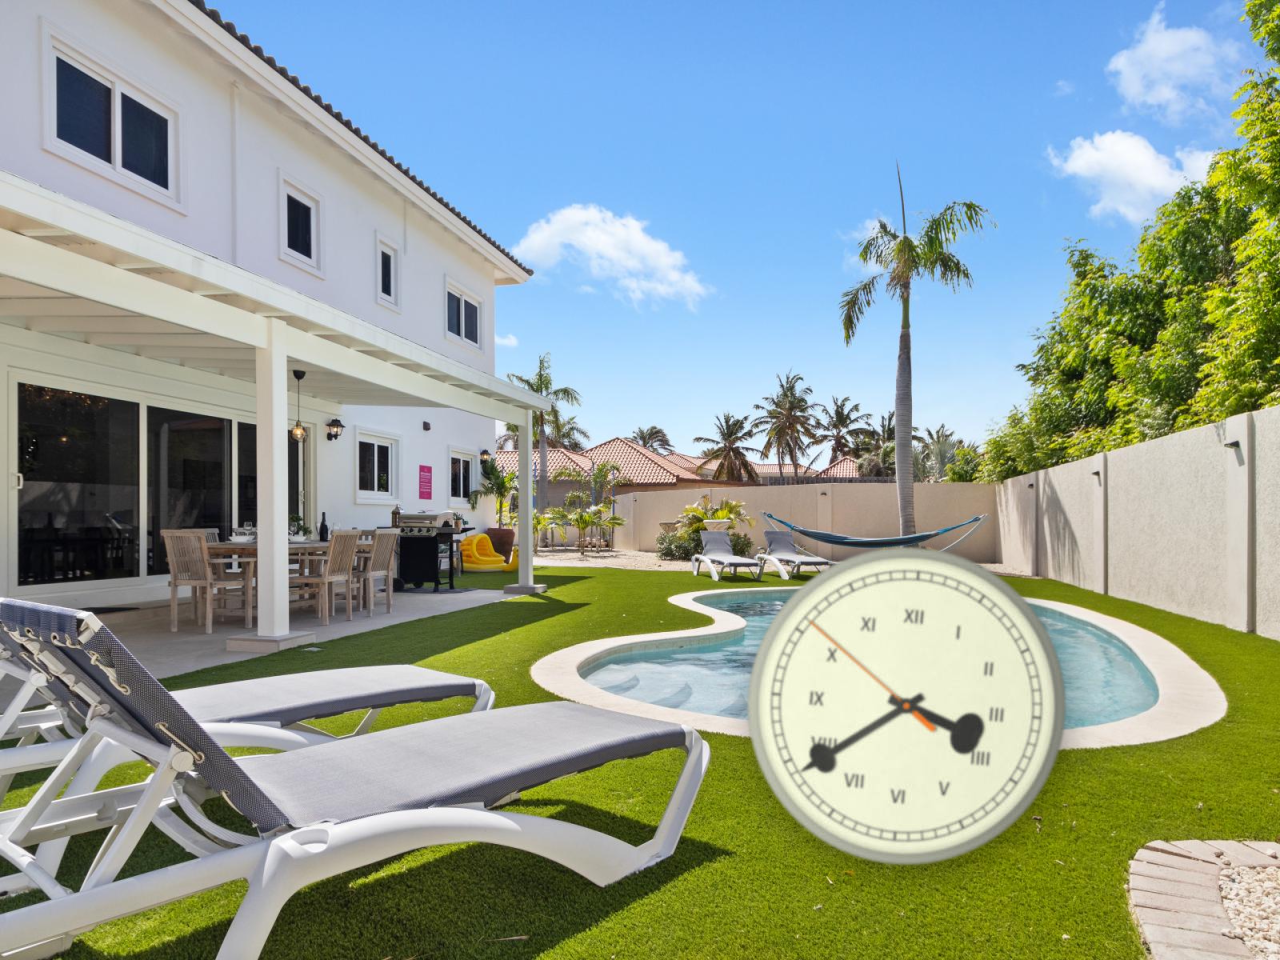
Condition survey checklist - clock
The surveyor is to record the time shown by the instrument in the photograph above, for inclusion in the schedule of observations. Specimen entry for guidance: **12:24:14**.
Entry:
**3:38:51**
